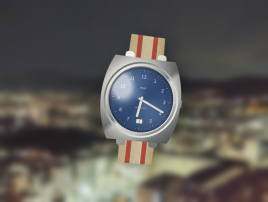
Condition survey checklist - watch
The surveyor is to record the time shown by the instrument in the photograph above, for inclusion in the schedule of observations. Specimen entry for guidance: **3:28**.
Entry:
**6:19**
